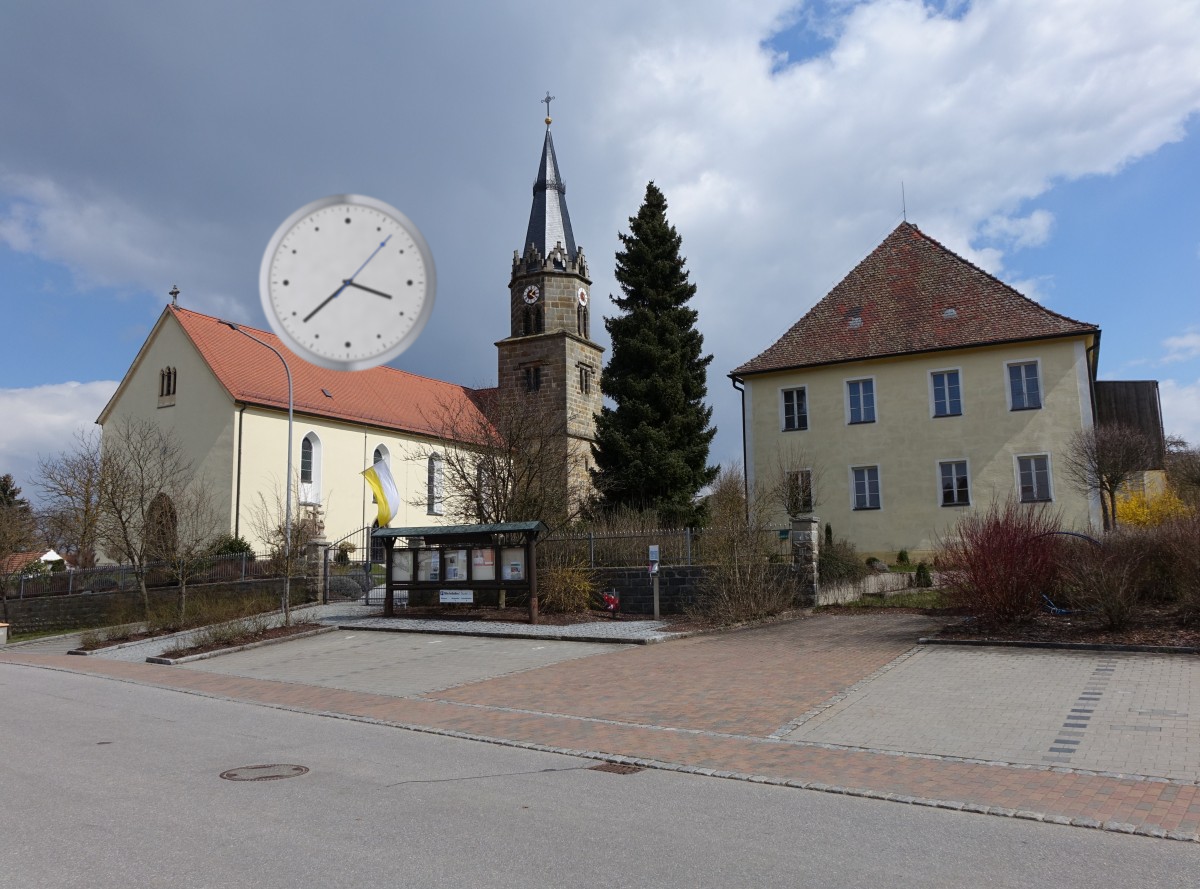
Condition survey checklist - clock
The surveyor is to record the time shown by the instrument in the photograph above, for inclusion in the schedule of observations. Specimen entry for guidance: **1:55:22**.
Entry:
**3:38:07**
